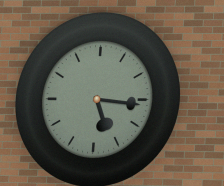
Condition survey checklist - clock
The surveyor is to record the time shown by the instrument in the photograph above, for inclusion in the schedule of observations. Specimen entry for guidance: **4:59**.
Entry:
**5:16**
